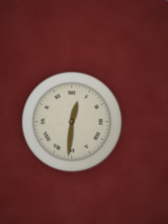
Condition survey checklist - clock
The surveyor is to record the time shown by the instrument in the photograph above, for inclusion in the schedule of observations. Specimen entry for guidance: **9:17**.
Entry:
**12:31**
